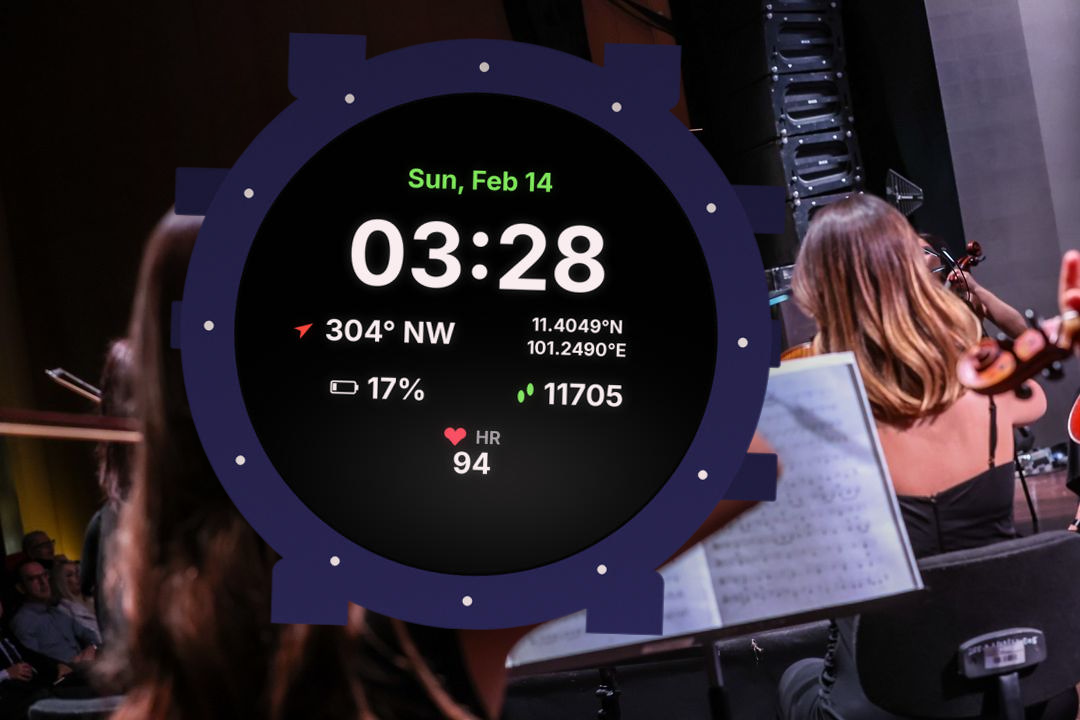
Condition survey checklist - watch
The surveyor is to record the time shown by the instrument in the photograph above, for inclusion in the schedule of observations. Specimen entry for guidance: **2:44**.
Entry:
**3:28**
